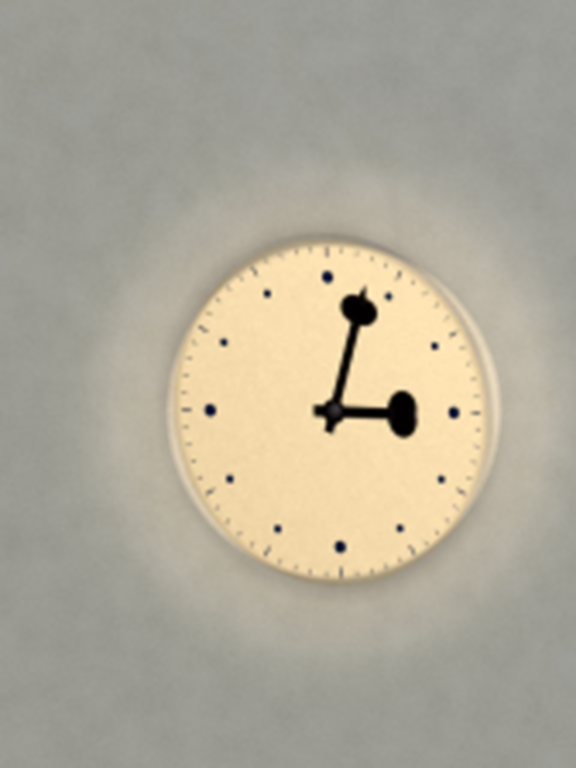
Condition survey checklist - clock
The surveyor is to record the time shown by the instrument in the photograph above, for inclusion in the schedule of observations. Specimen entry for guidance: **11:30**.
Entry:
**3:03**
